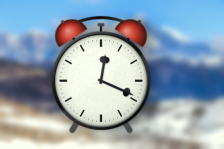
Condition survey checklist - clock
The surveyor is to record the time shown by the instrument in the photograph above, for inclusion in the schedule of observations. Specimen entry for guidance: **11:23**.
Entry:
**12:19**
